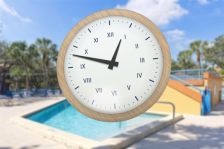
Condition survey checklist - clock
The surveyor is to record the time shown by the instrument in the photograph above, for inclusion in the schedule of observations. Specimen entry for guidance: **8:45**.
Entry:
**12:48**
